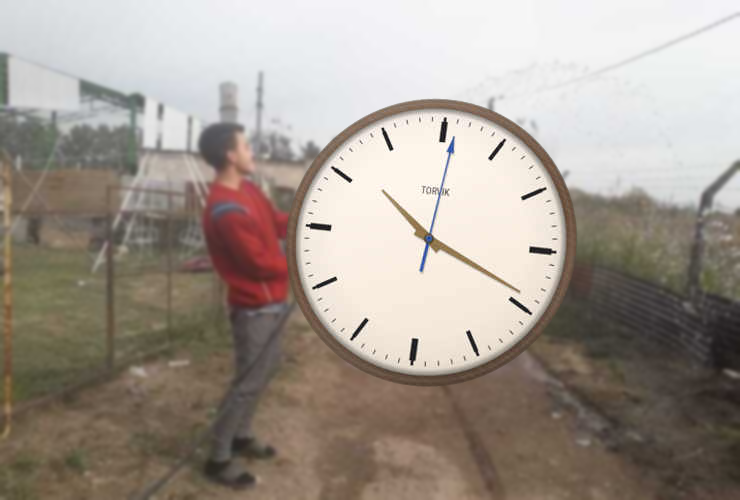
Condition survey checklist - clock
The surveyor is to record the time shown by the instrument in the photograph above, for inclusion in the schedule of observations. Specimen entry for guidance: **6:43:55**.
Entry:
**10:19:01**
